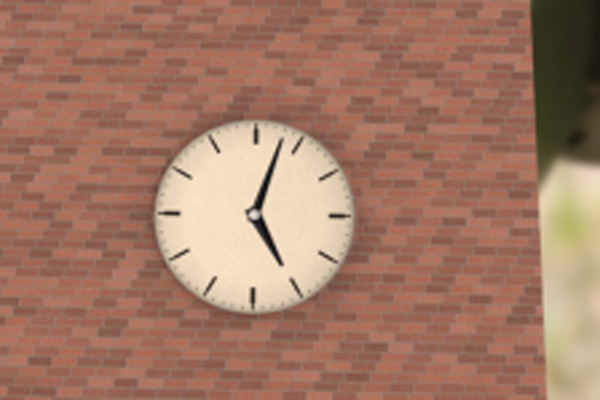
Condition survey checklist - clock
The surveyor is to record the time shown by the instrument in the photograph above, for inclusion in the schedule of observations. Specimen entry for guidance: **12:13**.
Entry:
**5:03**
